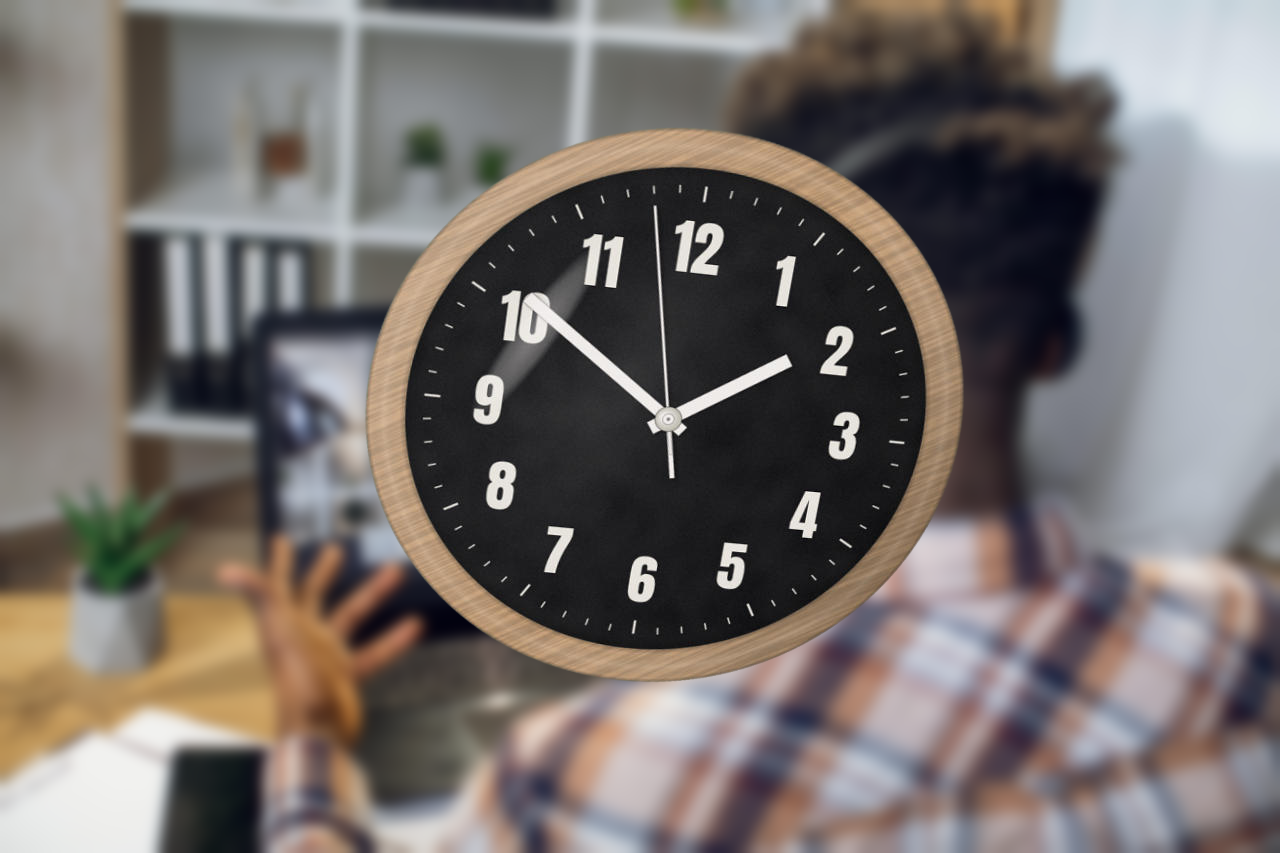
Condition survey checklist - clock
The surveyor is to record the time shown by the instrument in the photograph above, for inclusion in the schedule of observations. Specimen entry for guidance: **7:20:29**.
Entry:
**1:50:58**
